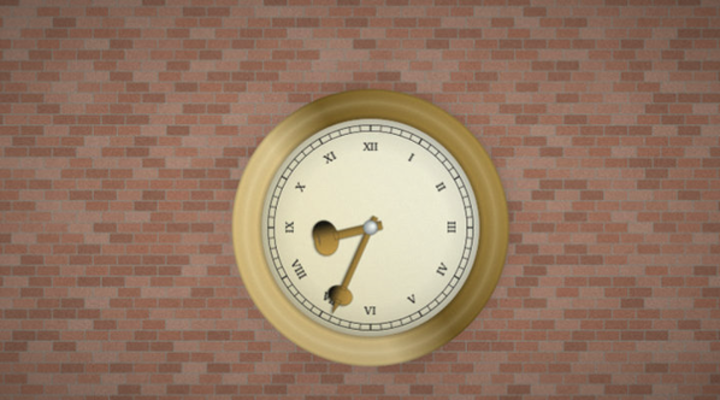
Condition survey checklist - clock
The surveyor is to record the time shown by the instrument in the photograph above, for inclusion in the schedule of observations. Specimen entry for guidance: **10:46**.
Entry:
**8:34**
